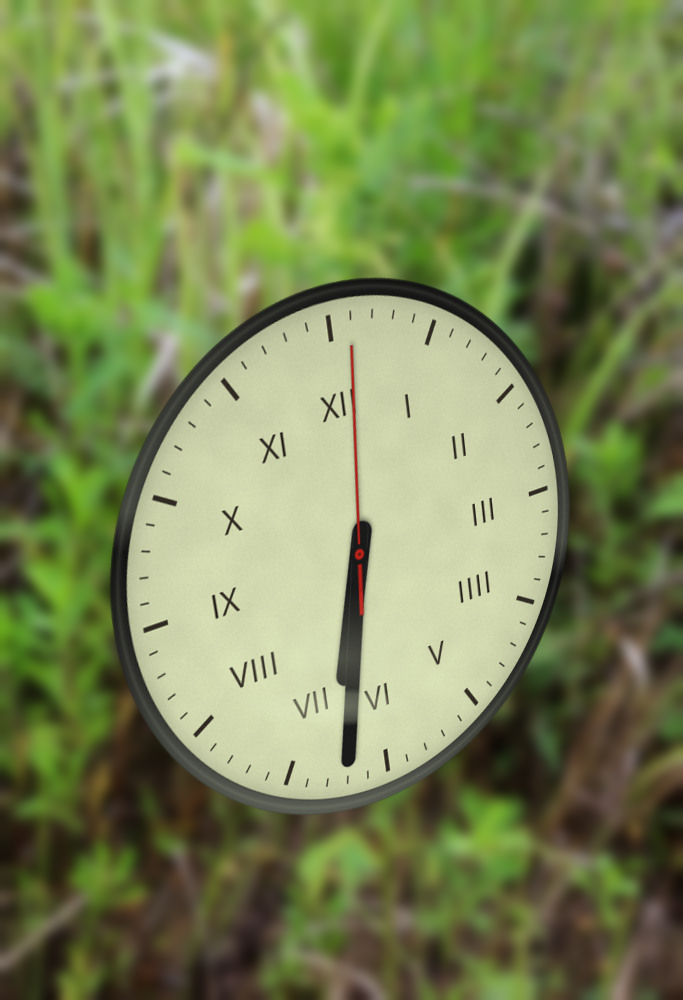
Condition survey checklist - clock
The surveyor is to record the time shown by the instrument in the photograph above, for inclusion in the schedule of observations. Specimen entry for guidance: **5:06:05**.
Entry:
**6:32:01**
